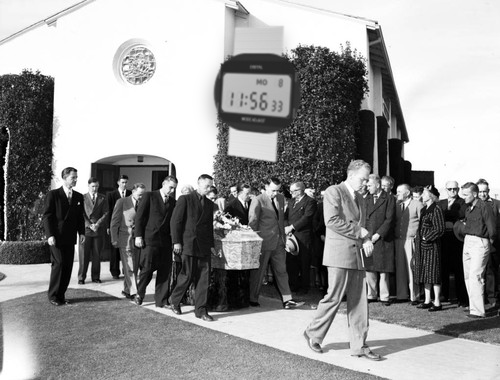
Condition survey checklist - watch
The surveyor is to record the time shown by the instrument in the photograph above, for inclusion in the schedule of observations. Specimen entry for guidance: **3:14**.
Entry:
**11:56**
